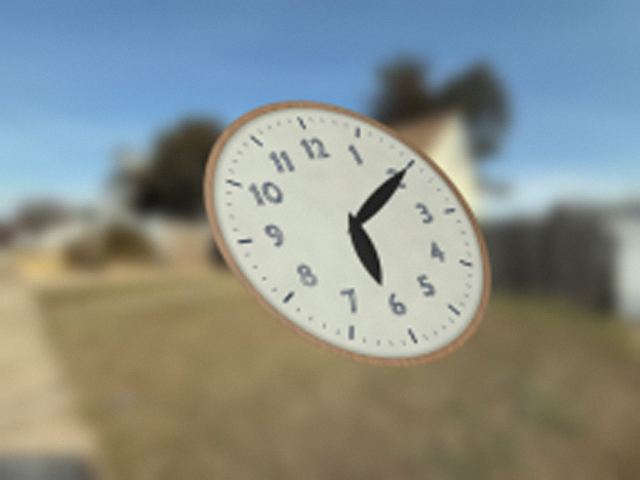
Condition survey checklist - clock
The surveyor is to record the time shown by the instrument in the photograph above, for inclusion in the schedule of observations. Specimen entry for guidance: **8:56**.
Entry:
**6:10**
